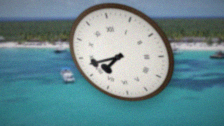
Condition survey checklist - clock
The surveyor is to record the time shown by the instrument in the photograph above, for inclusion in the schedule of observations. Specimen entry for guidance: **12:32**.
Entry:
**7:43**
